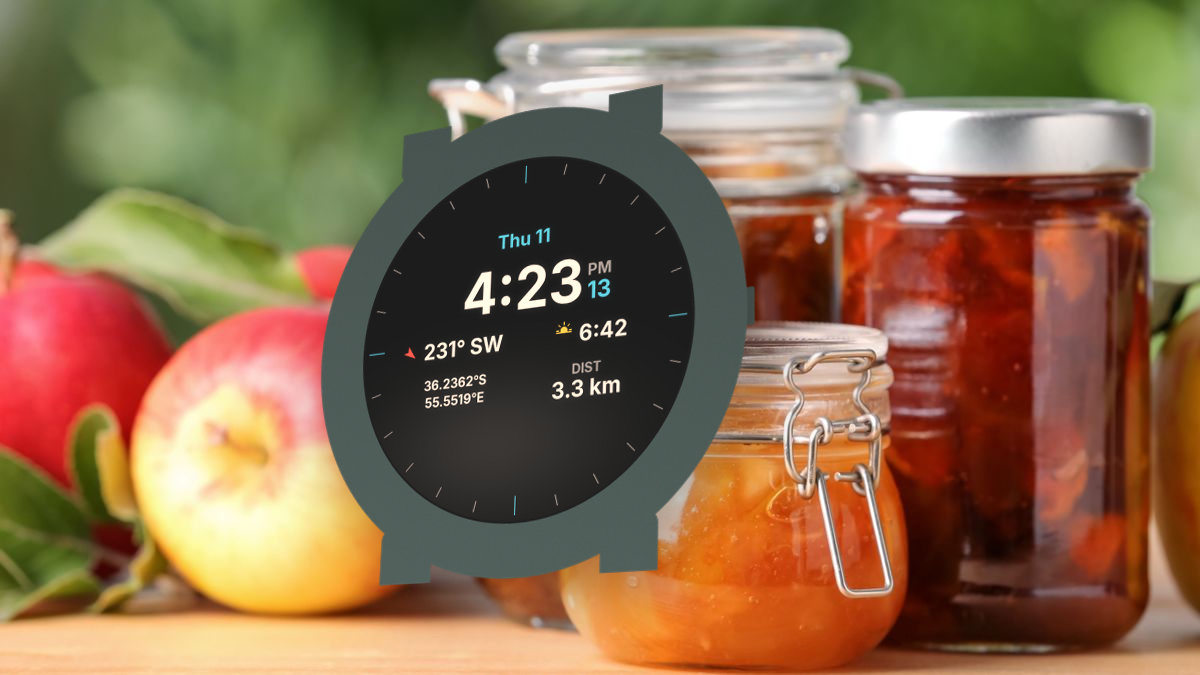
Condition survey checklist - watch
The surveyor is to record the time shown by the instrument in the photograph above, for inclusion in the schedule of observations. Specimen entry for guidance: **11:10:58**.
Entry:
**4:23:13**
